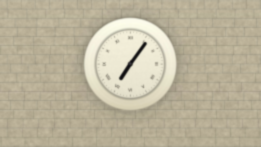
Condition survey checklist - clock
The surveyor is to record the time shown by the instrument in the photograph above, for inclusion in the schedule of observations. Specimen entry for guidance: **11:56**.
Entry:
**7:06**
